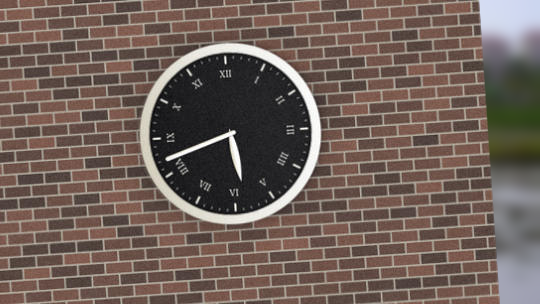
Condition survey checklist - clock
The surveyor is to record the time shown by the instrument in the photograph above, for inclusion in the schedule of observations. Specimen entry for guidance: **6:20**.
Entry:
**5:42**
